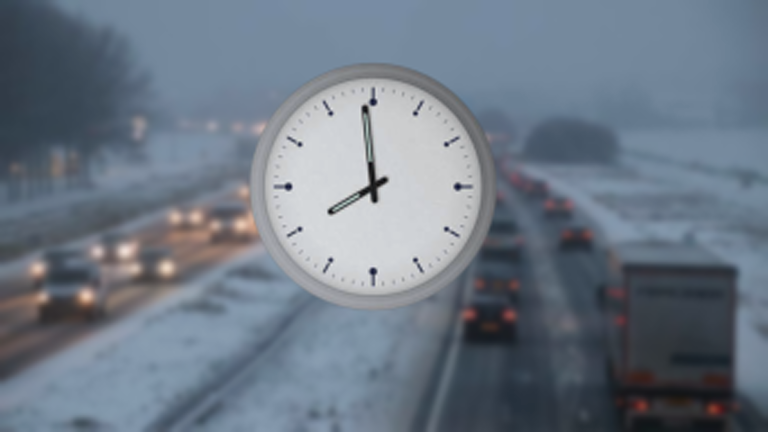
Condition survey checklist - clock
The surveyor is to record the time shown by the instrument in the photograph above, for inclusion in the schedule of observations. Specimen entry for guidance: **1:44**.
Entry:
**7:59**
